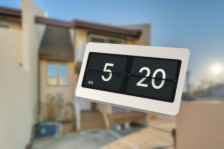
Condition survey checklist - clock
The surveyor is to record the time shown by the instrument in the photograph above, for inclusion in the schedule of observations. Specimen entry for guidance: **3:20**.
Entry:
**5:20**
